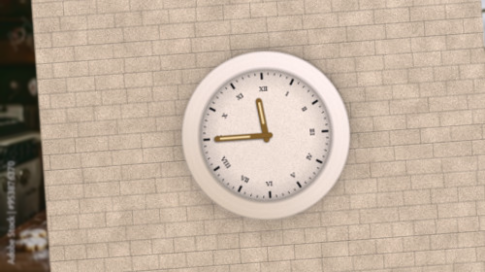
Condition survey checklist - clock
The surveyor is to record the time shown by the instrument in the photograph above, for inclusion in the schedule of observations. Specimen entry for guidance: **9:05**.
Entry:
**11:45**
